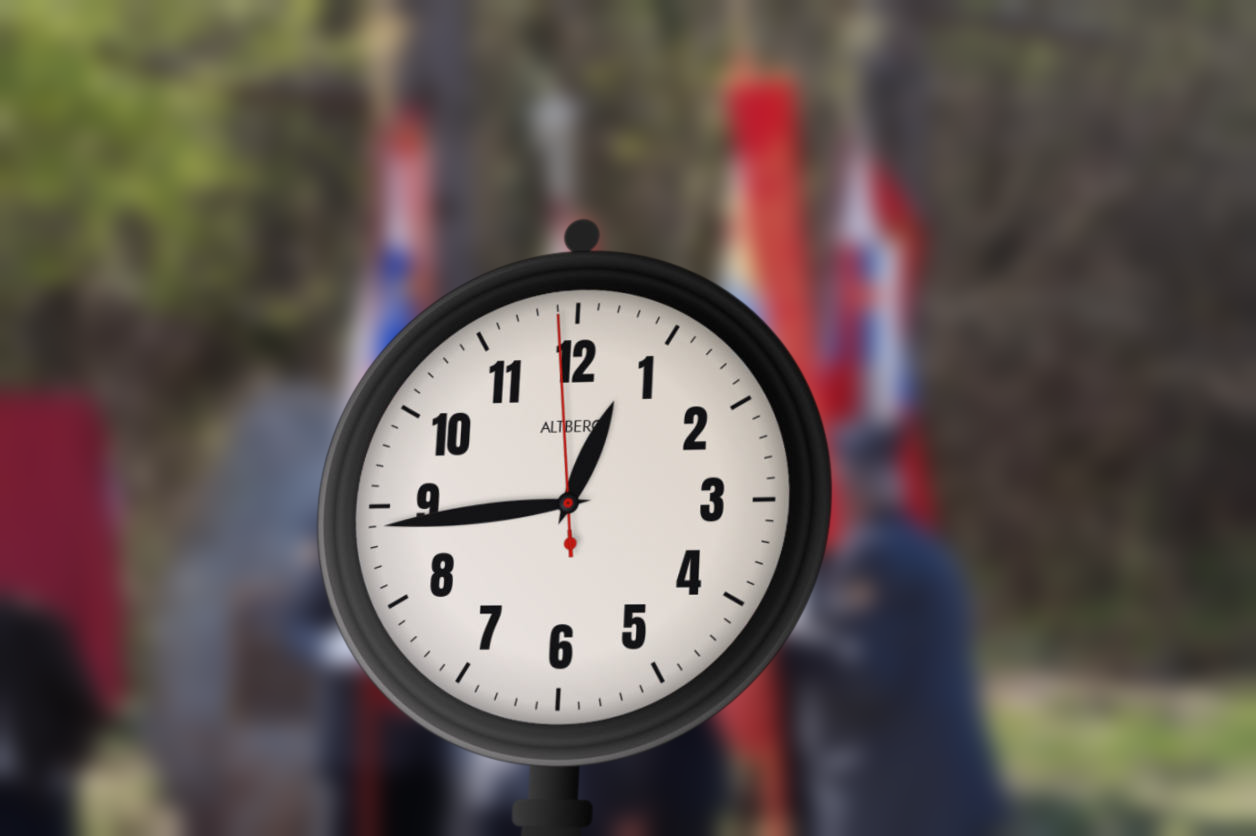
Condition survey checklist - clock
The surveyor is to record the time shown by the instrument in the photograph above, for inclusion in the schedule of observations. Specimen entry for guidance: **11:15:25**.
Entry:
**12:43:59**
